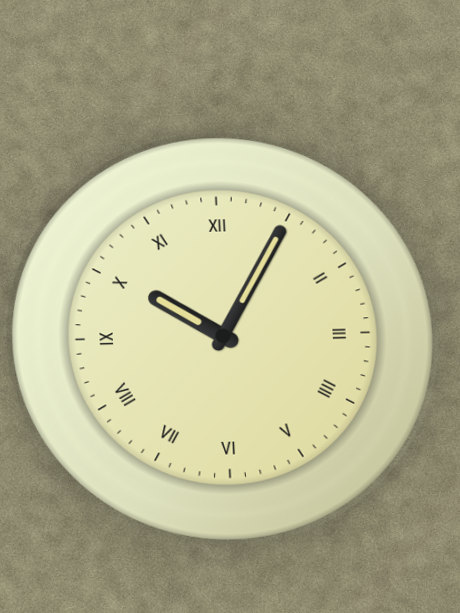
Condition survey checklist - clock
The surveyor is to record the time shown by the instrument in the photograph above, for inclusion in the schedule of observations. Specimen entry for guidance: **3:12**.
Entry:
**10:05**
